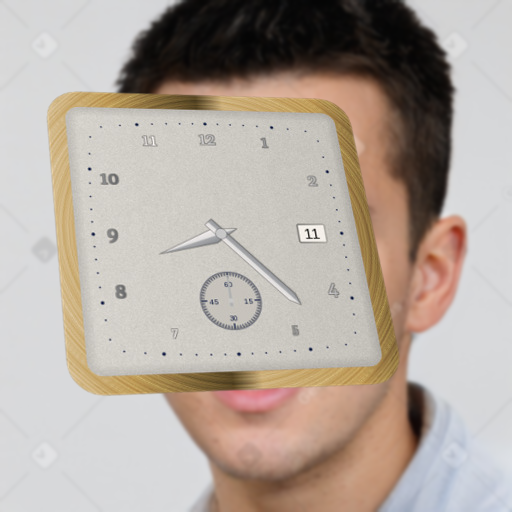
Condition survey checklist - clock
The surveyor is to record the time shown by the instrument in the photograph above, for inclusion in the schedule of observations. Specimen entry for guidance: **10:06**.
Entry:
**8:23**
